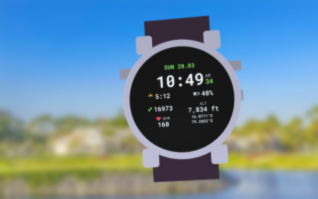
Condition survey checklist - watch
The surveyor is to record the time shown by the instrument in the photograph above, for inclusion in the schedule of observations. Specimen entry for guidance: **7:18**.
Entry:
**10:49**
